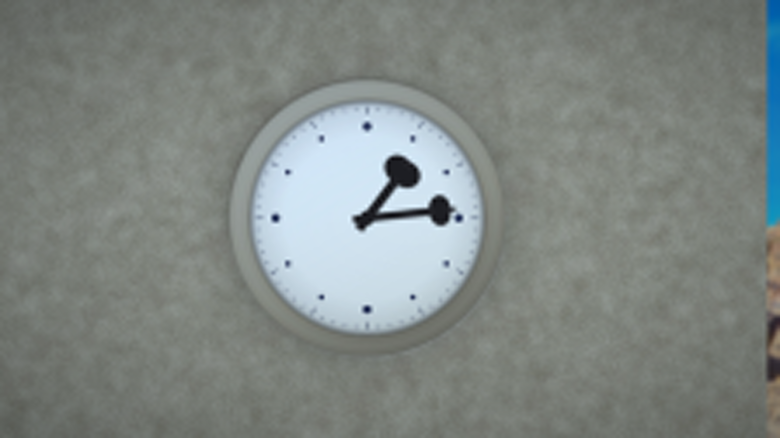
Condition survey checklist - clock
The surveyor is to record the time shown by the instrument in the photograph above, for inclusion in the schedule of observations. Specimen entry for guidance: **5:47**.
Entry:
**1:14**
